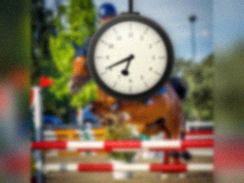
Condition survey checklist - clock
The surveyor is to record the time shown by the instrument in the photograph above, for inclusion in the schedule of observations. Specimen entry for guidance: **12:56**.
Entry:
**6:41**
